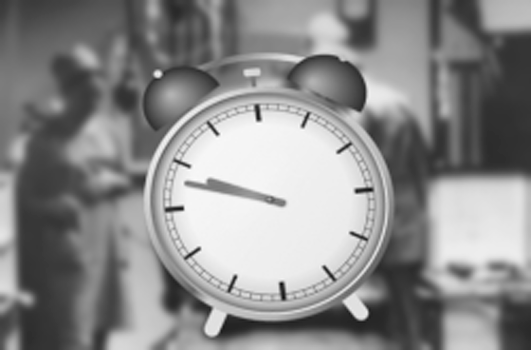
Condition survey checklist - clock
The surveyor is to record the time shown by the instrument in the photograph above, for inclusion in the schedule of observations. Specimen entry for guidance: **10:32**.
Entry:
**9:48**
